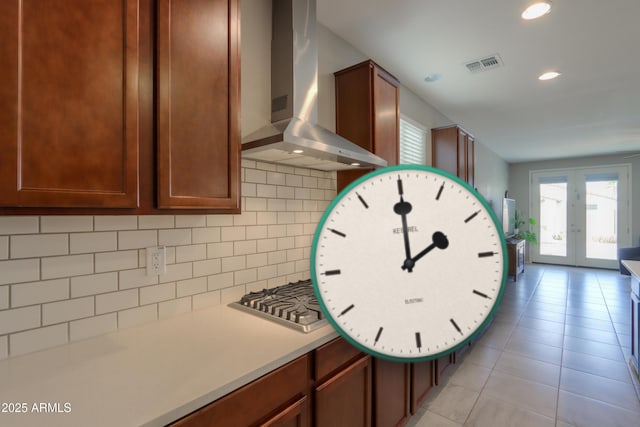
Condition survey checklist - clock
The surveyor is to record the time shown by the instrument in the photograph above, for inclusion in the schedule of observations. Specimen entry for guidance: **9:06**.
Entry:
**2:00**
